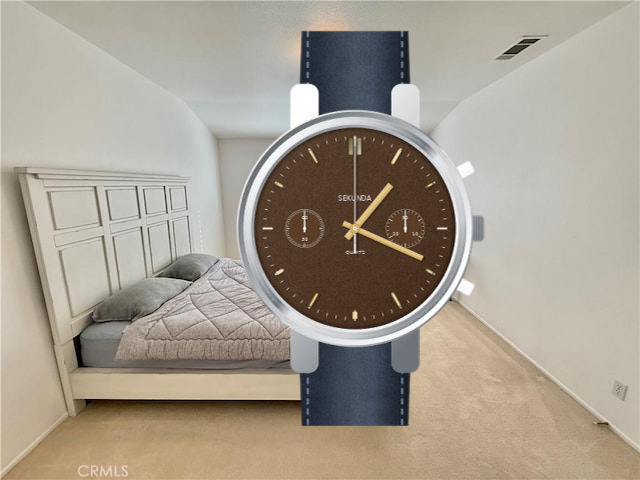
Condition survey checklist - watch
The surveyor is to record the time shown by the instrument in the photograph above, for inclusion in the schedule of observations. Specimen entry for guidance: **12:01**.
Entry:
**1:19**
